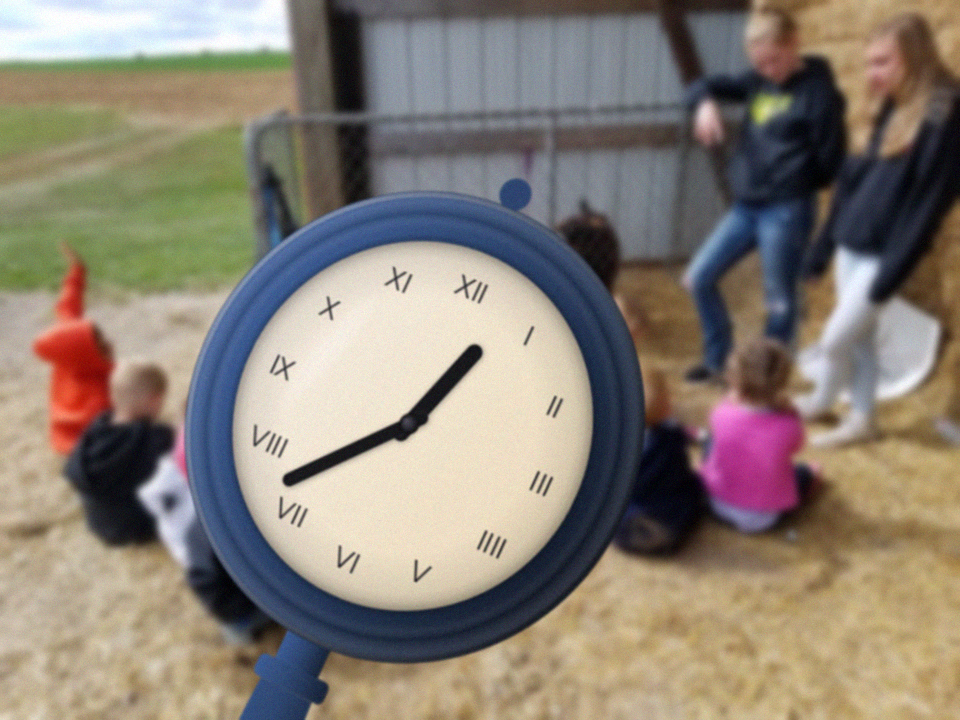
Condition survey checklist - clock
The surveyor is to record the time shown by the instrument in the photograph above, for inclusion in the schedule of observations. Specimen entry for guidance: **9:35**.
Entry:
**12:37**
